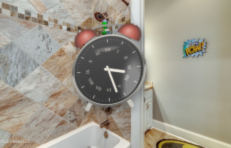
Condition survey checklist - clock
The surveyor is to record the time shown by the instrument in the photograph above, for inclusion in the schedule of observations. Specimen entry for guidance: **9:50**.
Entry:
**3:27**
